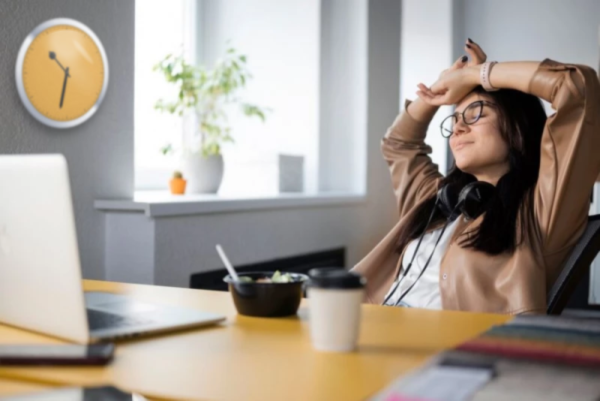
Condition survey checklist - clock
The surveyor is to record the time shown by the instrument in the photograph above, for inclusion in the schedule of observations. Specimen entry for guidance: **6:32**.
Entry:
**10:32**
